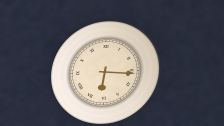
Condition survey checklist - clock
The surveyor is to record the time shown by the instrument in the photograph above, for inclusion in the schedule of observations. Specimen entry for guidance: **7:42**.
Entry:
**6:16**
